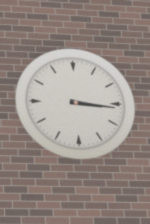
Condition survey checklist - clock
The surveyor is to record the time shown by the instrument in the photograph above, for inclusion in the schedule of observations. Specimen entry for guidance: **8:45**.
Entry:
**3:16**
